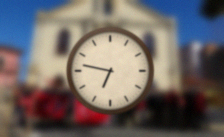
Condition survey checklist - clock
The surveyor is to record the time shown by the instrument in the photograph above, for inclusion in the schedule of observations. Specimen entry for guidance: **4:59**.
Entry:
**6:47**
